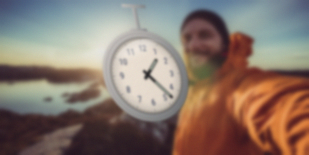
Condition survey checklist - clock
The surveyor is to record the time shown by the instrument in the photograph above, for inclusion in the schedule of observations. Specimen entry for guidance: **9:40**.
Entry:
**1:23**
